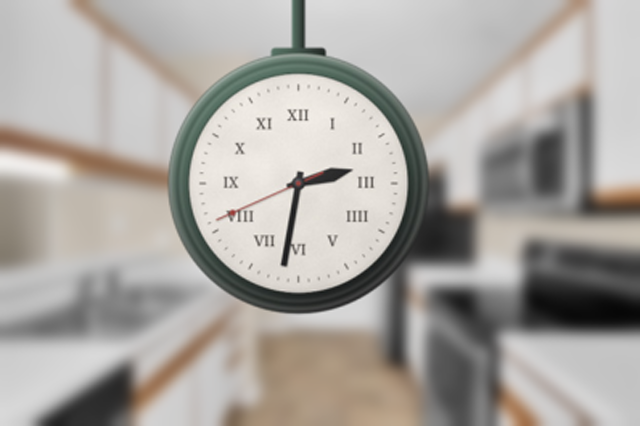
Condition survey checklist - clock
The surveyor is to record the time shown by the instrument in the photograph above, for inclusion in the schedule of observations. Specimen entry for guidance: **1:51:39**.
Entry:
**2:31:41**
